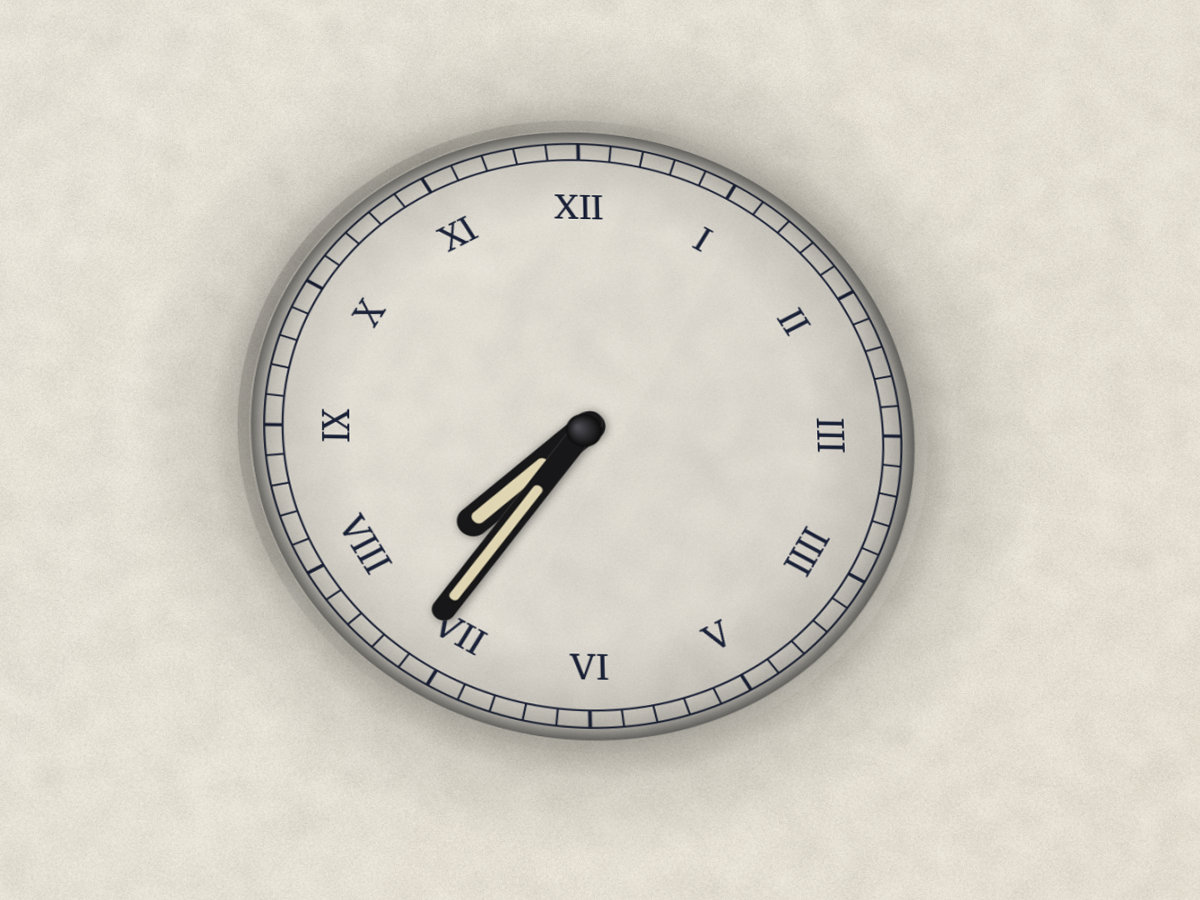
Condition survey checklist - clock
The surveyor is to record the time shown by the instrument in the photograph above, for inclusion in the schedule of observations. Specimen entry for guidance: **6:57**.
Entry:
**7:36**
